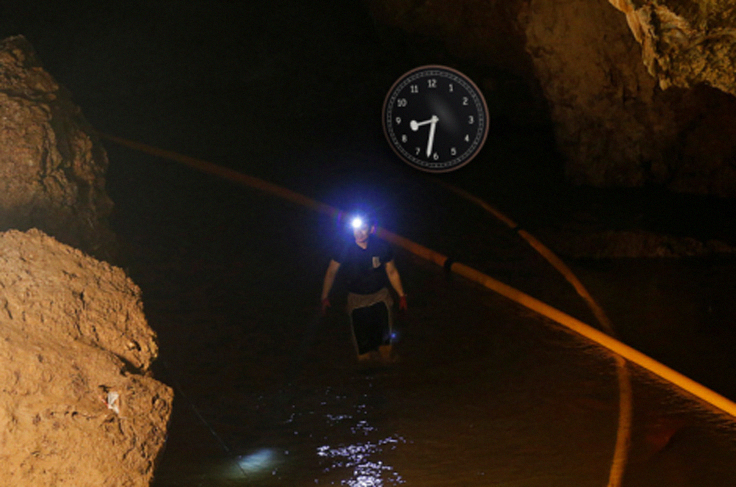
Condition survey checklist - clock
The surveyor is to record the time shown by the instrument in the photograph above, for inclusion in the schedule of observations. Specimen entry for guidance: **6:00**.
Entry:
**8:32**
